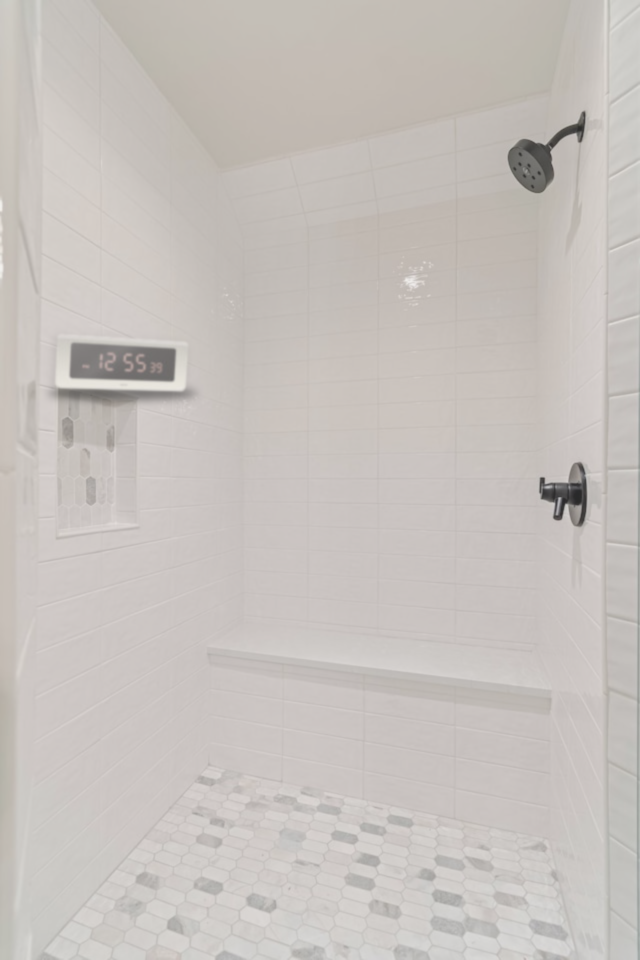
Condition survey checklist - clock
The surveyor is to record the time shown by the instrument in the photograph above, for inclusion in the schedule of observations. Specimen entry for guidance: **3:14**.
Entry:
**12:55**
